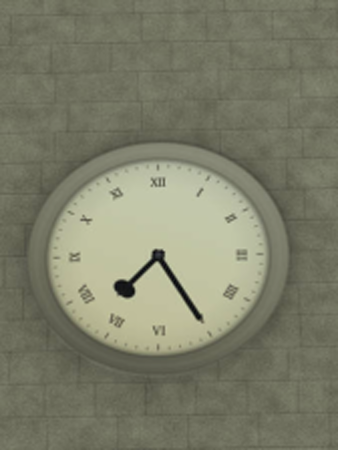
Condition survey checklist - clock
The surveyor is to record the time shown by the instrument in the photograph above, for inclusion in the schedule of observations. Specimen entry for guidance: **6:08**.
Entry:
**7:25**
